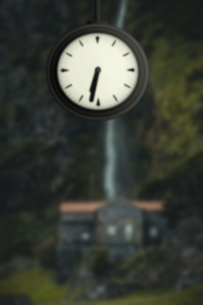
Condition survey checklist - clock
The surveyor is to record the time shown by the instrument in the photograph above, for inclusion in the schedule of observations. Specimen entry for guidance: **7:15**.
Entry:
**6:32**
